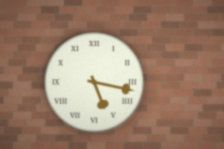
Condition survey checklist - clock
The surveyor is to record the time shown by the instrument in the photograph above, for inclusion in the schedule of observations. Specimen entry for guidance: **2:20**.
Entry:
**5:17**
